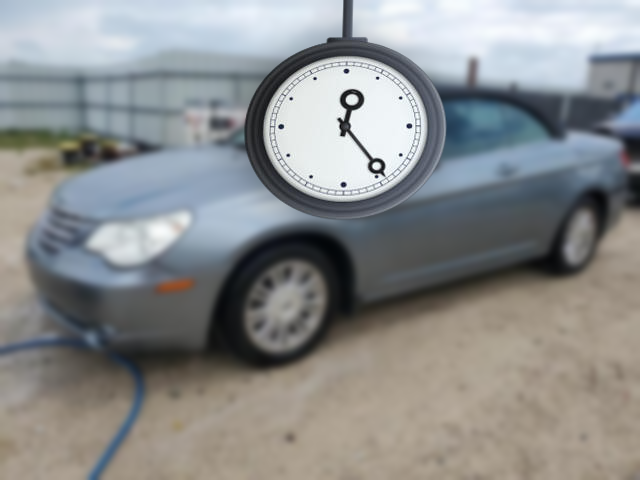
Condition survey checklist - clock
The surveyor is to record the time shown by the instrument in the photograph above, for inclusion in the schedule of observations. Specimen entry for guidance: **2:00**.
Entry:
**12:24**
